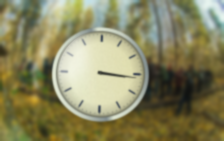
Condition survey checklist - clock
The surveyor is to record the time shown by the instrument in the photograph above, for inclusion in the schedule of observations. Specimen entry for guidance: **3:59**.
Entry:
**3:16**
